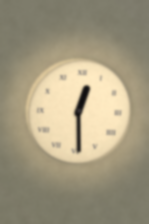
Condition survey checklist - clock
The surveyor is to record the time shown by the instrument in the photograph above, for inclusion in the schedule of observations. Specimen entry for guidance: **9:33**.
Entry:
**12:29**
